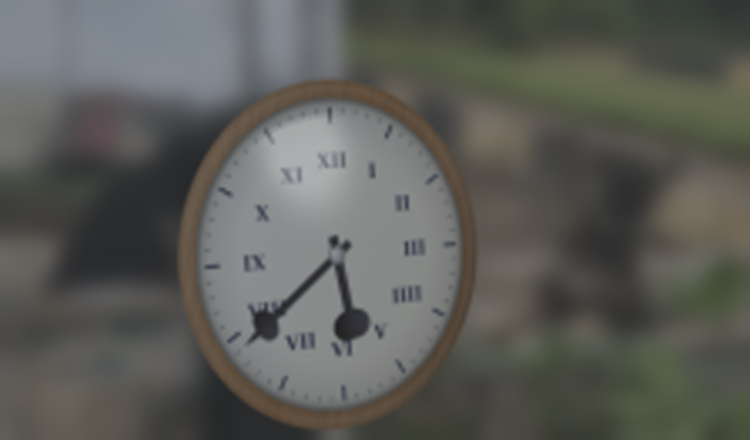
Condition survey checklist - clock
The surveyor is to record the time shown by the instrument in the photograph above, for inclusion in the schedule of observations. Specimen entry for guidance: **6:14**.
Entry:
**5:39**
